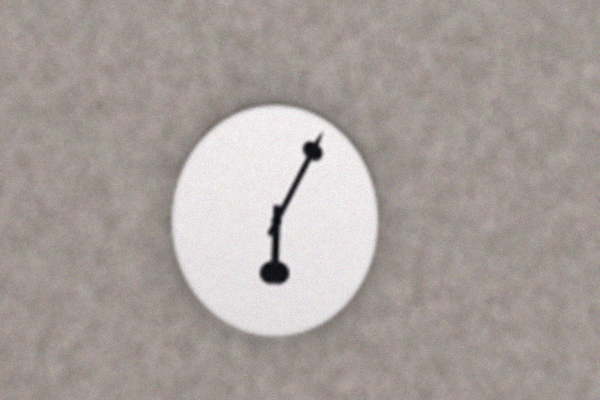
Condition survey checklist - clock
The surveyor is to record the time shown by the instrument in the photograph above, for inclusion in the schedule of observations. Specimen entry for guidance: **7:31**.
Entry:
**6:05**
